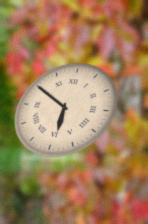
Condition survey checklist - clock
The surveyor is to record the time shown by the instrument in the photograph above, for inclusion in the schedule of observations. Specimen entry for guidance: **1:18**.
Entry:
**5:50**
